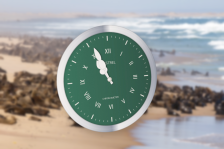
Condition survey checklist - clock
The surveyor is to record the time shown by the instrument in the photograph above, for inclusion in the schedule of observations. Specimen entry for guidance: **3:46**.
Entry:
**10:56**
